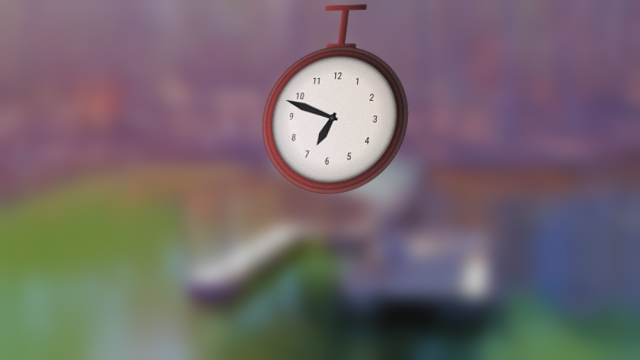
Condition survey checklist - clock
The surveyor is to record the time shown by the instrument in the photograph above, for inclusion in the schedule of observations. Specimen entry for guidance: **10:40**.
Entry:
**6:48**
